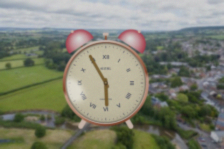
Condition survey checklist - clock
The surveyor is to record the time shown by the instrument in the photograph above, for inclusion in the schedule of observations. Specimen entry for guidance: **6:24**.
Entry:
**5:55**
